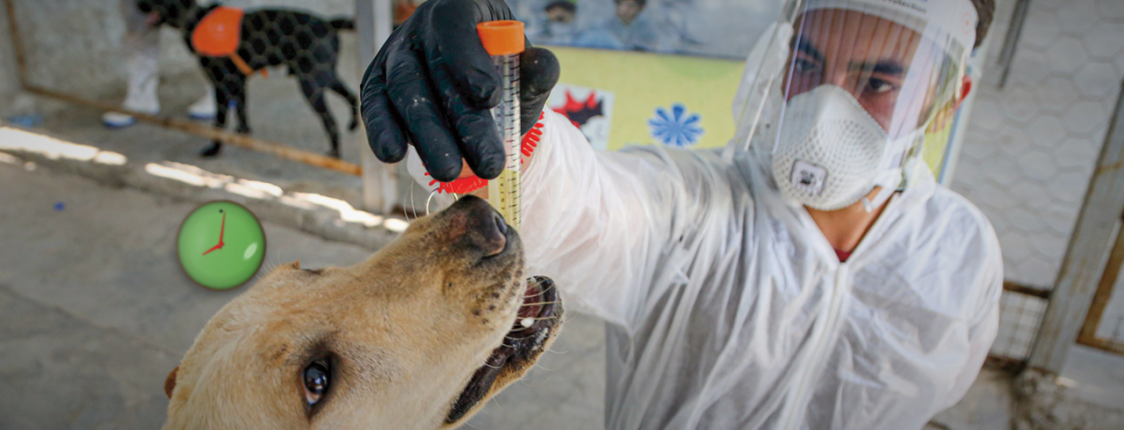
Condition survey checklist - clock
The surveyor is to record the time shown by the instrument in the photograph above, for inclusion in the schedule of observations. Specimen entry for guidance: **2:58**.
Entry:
**8:01**
